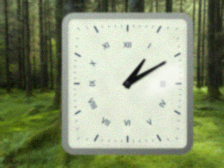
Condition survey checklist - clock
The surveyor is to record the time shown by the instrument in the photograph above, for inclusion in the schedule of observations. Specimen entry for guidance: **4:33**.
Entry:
**1:10**
